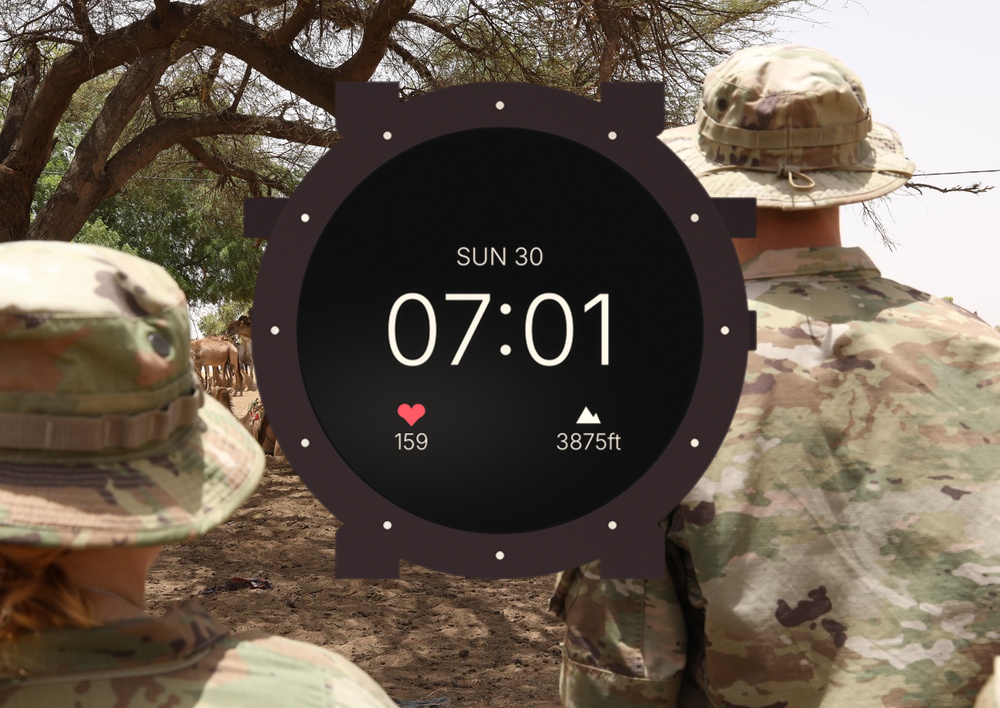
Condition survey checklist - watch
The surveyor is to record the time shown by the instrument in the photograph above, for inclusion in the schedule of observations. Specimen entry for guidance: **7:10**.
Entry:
**7:01**
